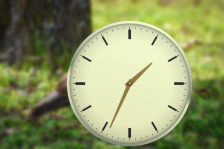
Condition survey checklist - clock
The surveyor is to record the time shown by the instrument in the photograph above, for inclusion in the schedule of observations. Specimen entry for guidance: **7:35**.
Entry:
**1:34**
